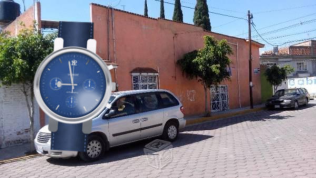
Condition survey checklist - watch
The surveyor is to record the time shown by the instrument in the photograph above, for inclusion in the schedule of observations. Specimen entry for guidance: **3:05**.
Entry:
**8:58**
